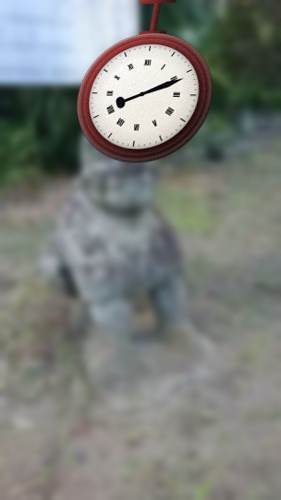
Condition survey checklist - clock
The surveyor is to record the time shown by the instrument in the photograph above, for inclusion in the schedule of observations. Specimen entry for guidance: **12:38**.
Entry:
**8:11**
